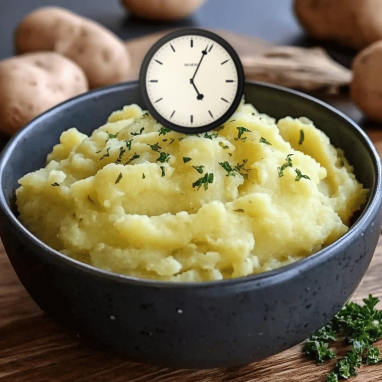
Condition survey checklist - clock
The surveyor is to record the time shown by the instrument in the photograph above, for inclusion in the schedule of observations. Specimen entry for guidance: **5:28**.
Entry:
**5:04**
